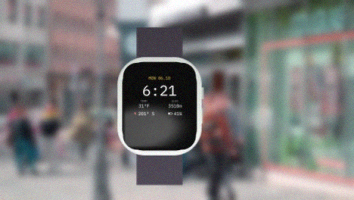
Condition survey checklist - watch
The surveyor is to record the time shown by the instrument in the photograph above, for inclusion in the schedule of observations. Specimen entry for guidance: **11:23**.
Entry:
**6:21**
